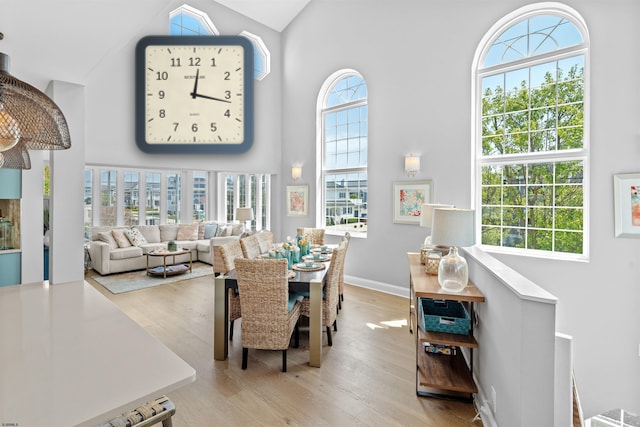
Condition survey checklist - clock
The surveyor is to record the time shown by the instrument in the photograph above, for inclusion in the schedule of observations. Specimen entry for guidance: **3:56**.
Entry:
**12:17**
